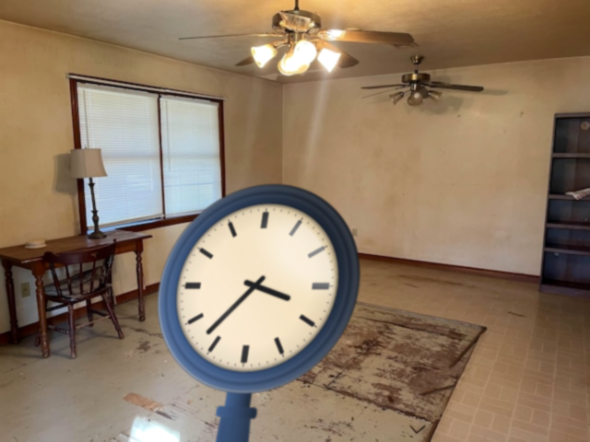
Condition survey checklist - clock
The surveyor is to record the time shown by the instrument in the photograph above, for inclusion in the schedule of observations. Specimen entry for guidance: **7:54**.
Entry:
**3:37**
